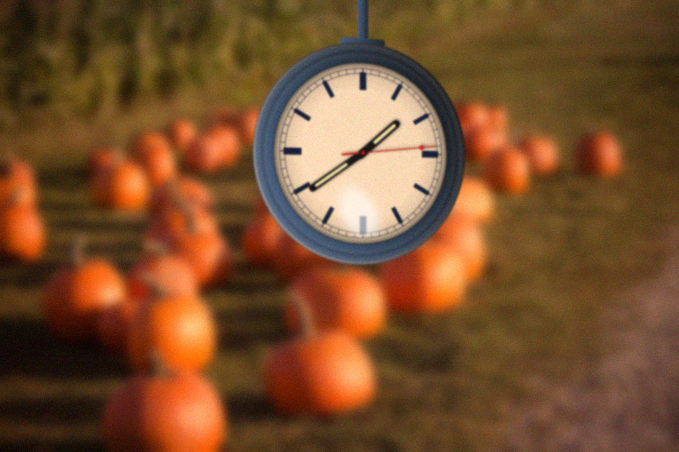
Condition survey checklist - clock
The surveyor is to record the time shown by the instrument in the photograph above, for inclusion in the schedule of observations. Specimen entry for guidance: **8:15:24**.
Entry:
**1:39:14**
